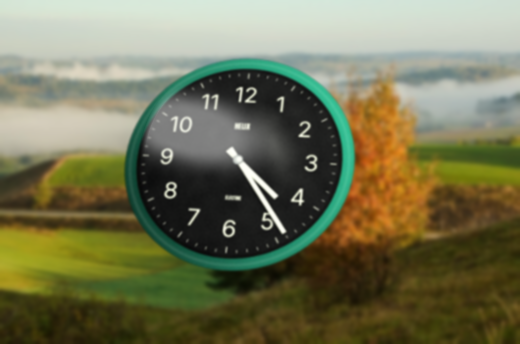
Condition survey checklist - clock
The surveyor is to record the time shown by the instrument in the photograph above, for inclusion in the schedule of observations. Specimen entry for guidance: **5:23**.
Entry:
**4:24**
